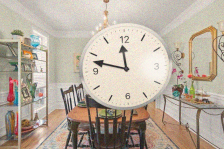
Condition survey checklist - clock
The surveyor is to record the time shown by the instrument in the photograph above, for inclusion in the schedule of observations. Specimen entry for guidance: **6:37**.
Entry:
**11:48**
